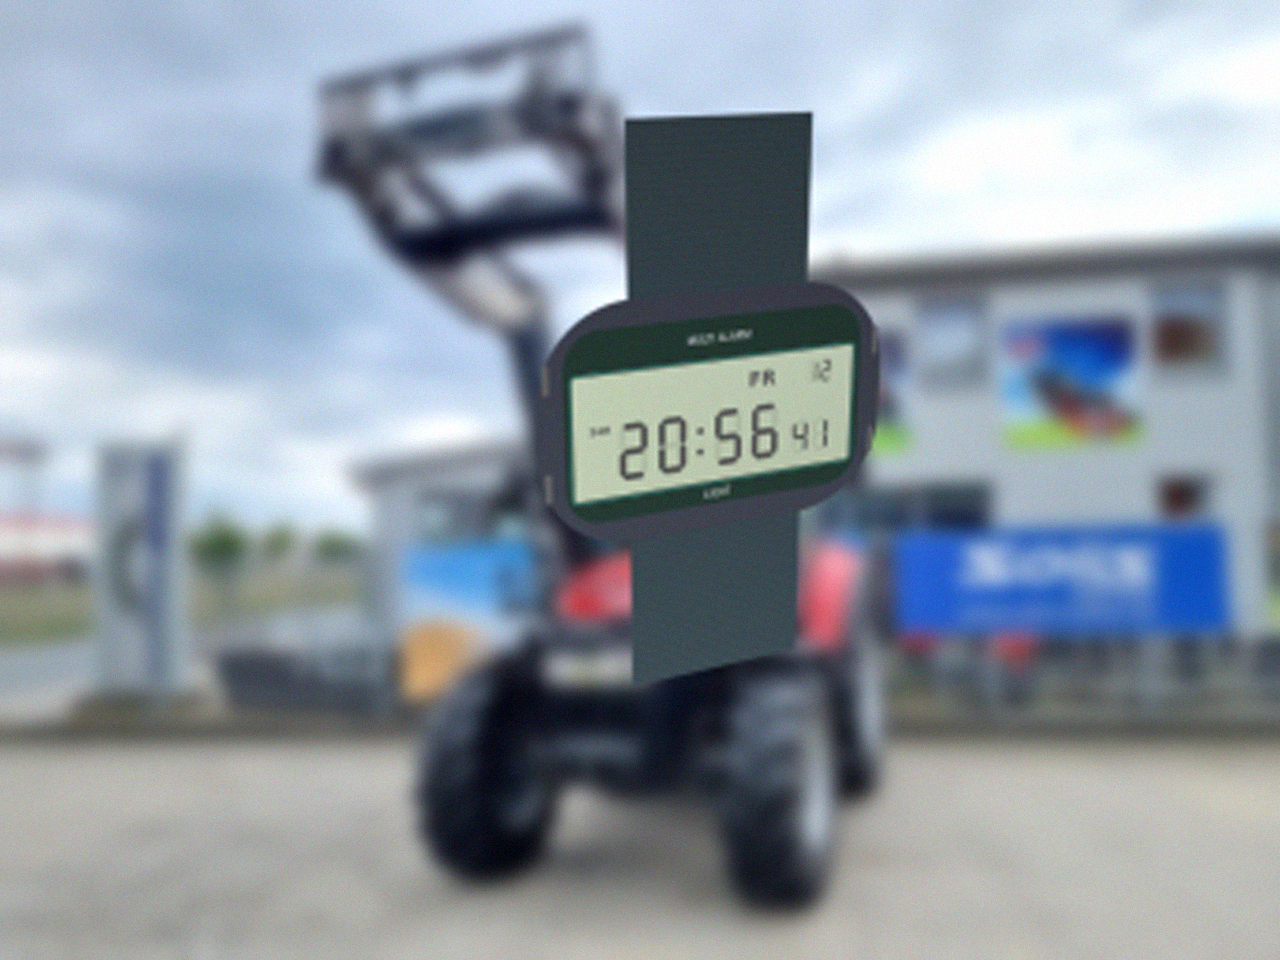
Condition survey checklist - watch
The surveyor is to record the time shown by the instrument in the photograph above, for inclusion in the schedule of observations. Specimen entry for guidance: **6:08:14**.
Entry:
**20:56:41**
